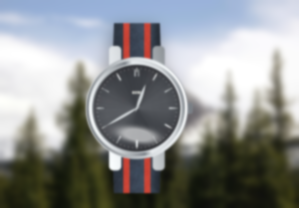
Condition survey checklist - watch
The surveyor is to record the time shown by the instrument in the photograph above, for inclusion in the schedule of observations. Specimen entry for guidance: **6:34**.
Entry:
**12:40**
